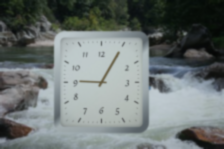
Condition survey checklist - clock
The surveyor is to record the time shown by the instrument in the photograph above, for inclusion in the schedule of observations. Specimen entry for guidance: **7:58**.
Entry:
**9:05**
